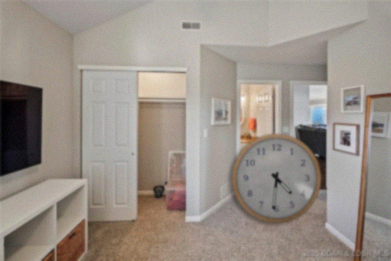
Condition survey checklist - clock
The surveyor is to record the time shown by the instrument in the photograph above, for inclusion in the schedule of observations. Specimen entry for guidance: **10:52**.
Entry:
**4:31**
